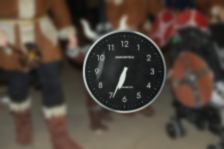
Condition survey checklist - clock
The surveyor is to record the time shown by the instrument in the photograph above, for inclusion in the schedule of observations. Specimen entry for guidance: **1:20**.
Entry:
**6:34**
